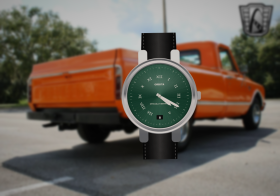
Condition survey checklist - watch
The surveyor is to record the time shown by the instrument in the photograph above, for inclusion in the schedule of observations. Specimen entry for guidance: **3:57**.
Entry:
**4:20**
